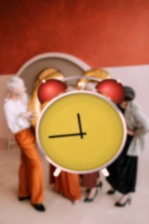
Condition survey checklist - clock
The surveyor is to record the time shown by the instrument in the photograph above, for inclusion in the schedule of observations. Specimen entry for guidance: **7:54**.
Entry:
**11:44**
